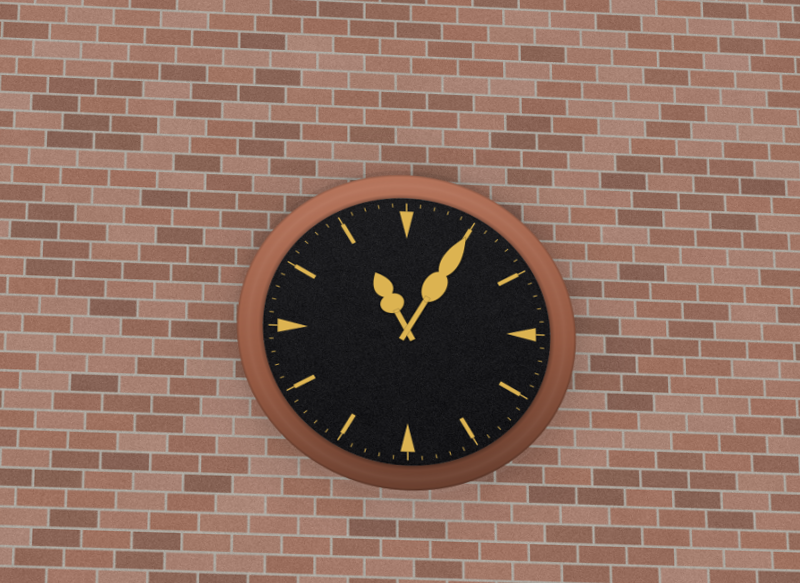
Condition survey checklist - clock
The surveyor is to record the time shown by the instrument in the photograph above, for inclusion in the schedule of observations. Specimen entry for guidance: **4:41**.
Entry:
**11:05**
